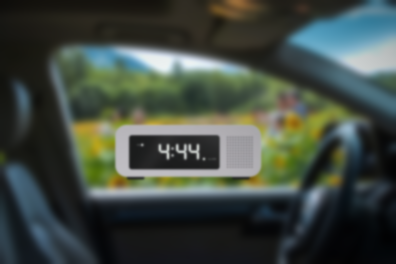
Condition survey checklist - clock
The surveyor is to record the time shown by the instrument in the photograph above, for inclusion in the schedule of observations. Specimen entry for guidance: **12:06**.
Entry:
**4:44**
